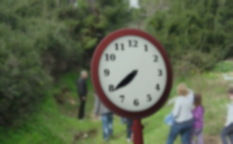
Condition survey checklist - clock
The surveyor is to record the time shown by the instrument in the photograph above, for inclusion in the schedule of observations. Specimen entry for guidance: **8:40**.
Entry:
**7:39**
